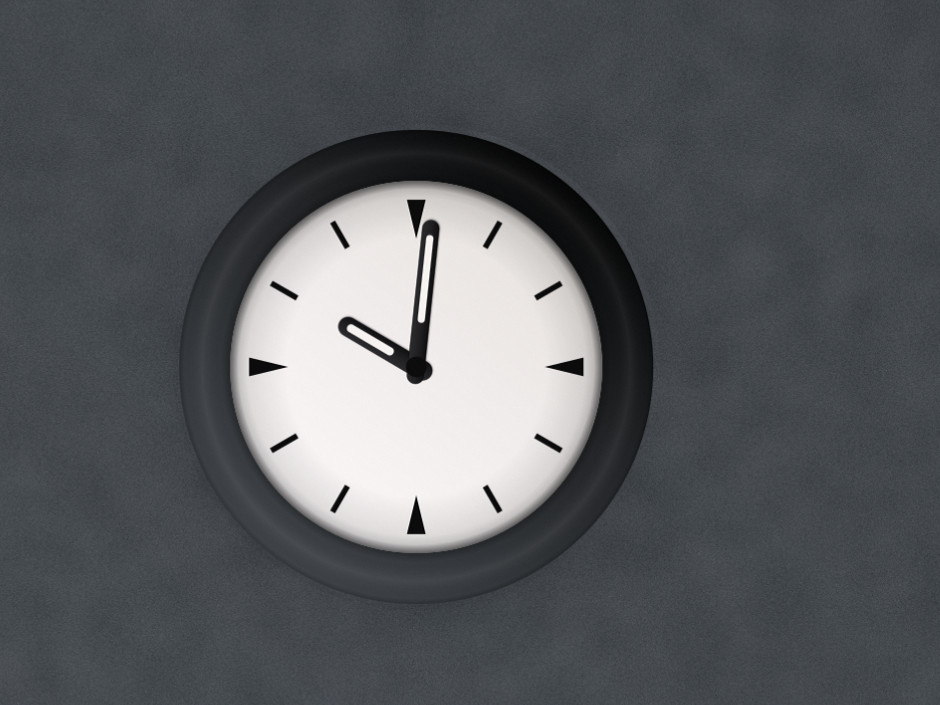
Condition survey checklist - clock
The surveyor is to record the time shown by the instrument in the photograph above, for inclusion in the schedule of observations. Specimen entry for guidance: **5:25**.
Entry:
**10:01**
